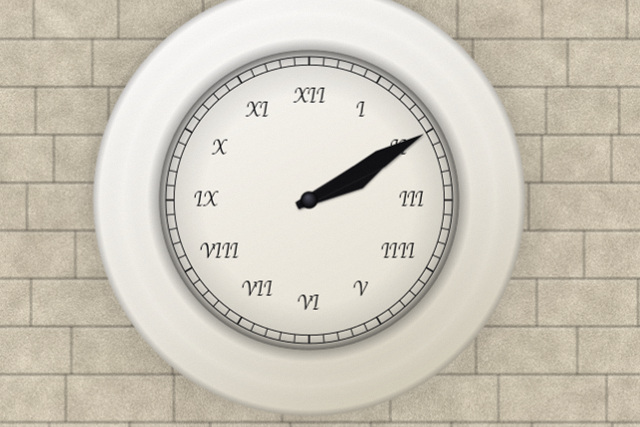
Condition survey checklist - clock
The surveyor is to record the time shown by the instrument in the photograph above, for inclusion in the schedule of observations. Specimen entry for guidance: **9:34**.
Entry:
**2:10**
